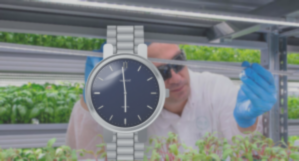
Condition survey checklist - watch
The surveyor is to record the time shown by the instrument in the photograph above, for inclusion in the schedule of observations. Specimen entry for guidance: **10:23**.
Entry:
**5:59**
